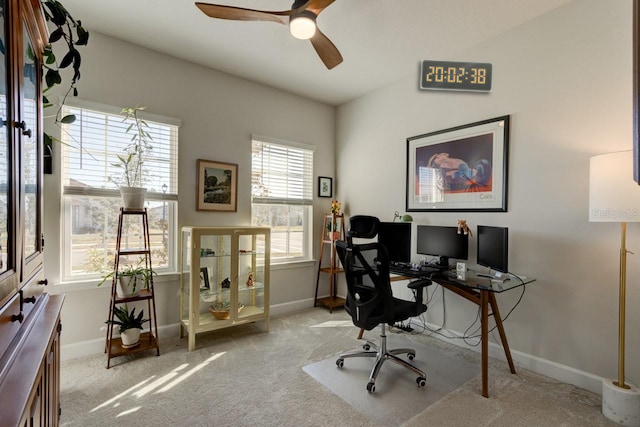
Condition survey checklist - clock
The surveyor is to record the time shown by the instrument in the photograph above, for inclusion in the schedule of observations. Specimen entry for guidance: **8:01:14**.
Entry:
**20:02:38**
